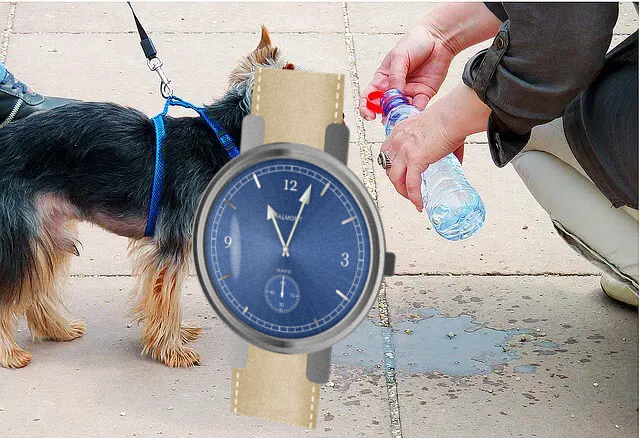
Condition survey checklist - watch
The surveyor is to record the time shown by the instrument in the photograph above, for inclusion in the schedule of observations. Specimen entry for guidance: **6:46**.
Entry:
**11:03**
